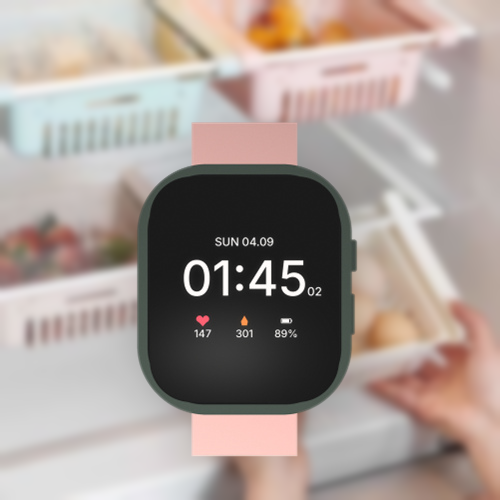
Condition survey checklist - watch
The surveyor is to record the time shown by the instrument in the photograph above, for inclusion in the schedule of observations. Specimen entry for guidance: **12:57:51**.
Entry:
**1:45:02**
